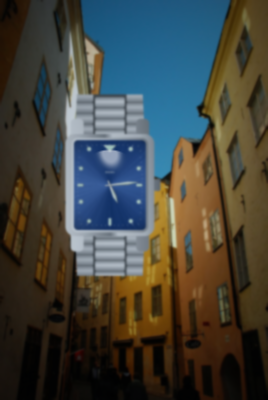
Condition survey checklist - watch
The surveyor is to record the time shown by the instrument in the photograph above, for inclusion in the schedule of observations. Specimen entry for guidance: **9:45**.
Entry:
**5:14**
